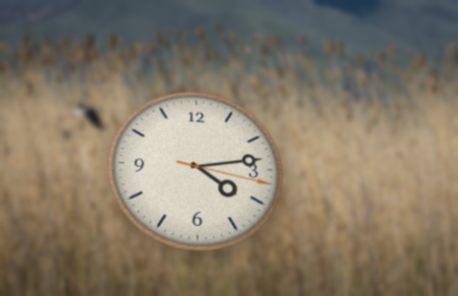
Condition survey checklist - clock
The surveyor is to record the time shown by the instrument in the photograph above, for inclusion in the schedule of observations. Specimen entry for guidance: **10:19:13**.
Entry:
**4:13:17**
